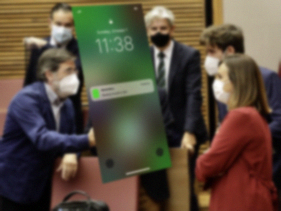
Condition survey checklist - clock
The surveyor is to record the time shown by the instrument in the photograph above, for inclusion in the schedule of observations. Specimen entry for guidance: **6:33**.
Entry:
**11:38**
